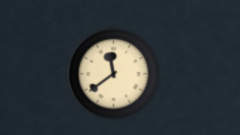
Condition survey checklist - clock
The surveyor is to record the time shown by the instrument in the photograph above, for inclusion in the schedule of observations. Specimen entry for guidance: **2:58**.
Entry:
**11:39**
